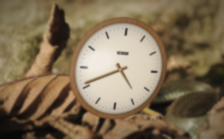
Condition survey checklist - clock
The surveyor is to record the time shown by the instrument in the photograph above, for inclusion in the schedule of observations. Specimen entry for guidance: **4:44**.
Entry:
**4:41**
